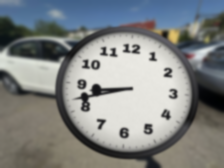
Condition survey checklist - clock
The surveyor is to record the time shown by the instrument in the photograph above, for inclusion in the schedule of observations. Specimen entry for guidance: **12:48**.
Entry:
**8:42**
